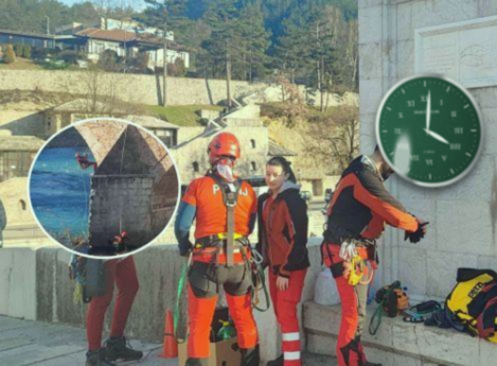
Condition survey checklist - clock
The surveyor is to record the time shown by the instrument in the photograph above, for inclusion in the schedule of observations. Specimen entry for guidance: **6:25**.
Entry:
**4:01**
